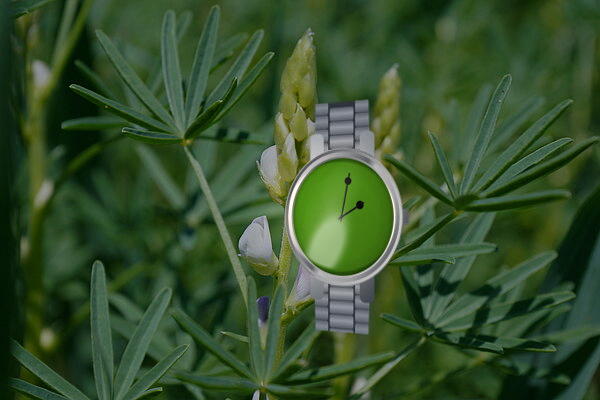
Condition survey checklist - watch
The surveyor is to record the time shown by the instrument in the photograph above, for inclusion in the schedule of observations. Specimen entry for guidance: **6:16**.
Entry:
**2:02**
